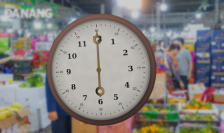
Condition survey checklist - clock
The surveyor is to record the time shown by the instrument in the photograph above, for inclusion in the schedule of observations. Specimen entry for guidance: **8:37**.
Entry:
**6:00**
